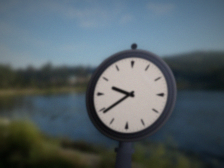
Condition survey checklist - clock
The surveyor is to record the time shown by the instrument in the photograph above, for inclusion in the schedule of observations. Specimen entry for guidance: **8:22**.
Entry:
**9:39**
